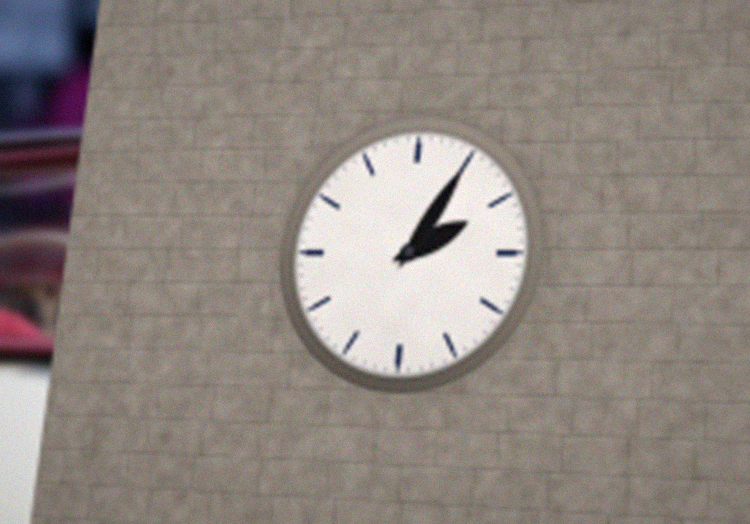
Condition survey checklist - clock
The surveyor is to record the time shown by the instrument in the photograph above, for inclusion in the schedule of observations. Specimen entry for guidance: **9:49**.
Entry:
**2:05**
